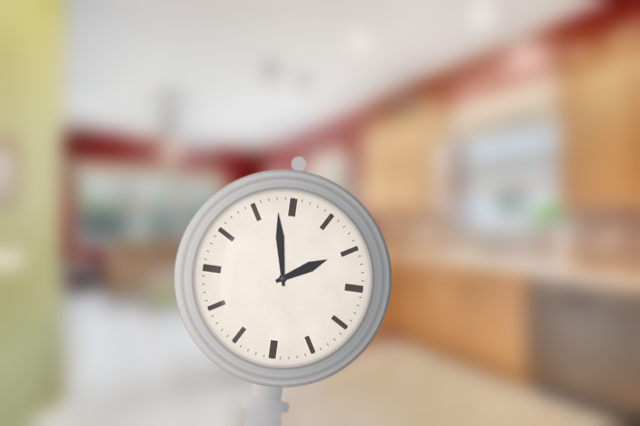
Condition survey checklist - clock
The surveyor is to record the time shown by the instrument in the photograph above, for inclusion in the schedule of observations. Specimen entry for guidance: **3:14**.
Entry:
**1:58**
